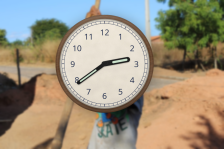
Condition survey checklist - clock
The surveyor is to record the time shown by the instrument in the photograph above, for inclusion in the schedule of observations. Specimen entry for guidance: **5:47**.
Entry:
**2:39**
